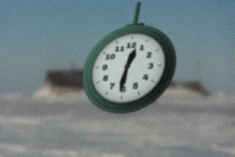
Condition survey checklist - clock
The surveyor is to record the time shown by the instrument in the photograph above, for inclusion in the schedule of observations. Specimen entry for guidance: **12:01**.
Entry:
**12:31**
